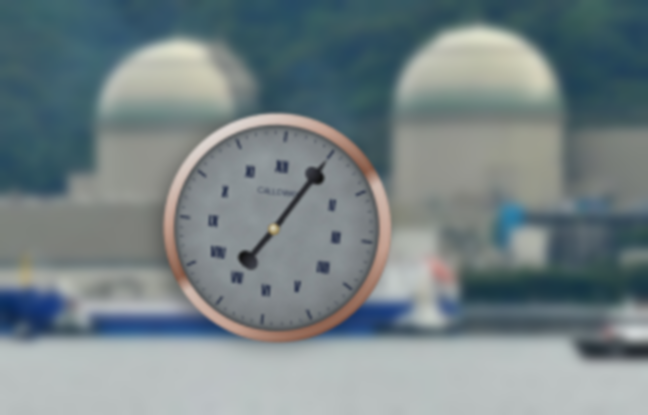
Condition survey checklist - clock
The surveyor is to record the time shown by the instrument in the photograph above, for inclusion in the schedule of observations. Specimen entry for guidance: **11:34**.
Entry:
**7:05**
